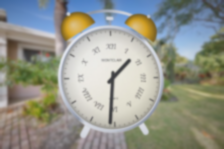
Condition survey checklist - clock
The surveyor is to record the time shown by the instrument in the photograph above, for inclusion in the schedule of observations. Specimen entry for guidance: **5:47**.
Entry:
**1:31**
